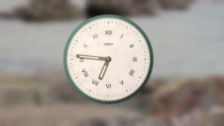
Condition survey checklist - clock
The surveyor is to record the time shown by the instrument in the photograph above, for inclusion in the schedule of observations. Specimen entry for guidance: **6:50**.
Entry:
**6:46**
